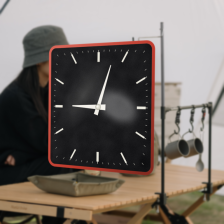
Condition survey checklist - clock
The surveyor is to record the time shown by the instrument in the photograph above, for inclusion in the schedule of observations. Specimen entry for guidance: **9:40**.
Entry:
**9:03**
